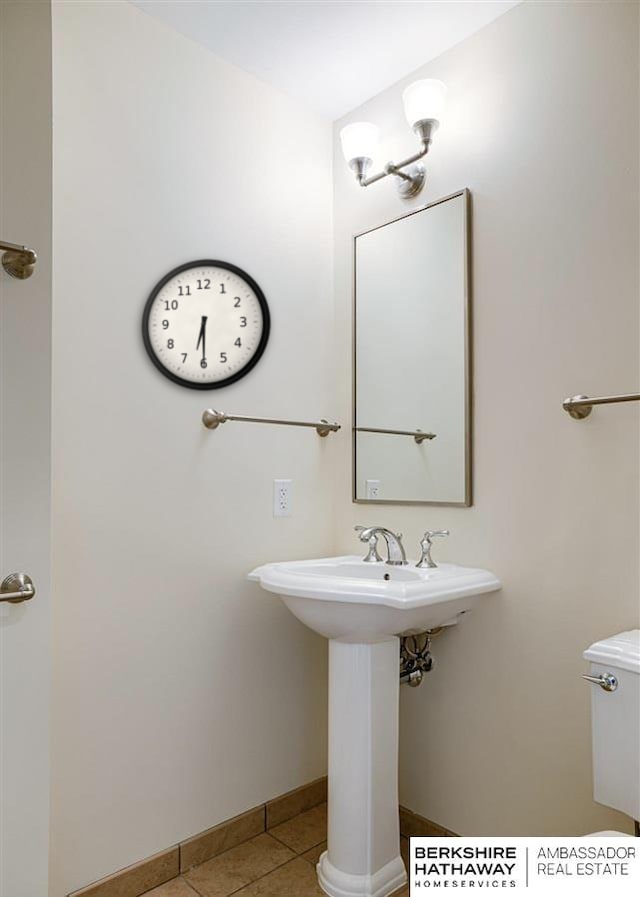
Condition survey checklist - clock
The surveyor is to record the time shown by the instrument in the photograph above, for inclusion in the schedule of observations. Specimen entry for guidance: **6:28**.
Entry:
**6:30**
